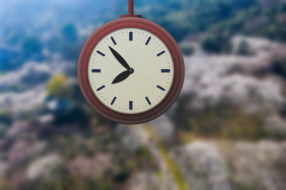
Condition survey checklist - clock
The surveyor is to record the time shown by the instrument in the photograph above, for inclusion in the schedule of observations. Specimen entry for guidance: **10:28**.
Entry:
**7:53**
